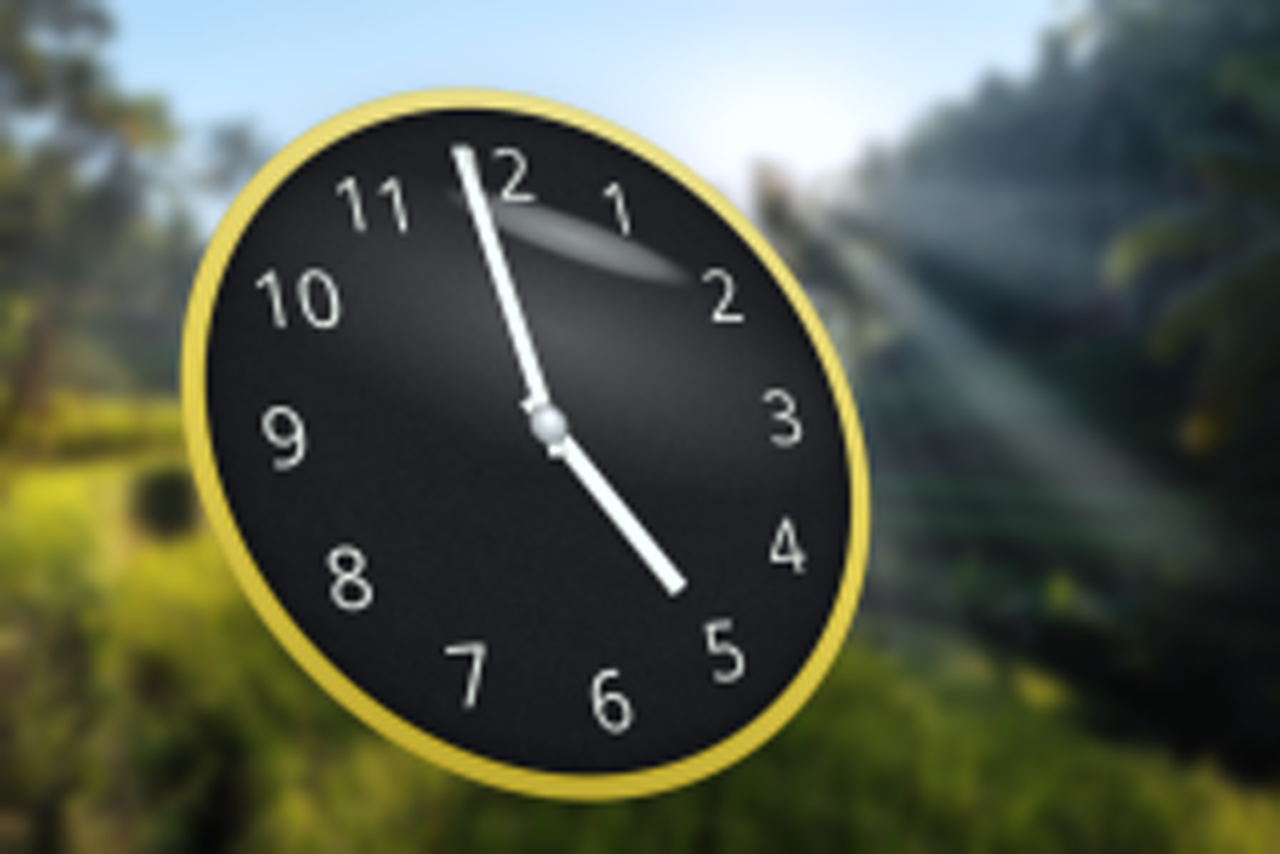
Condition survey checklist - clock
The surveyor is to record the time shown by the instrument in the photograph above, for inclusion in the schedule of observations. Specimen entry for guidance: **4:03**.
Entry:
**4:59**
